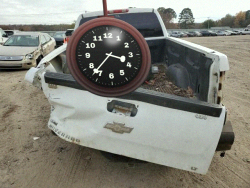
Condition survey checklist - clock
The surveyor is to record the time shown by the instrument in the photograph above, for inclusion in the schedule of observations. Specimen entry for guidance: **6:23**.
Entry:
**3:37**
